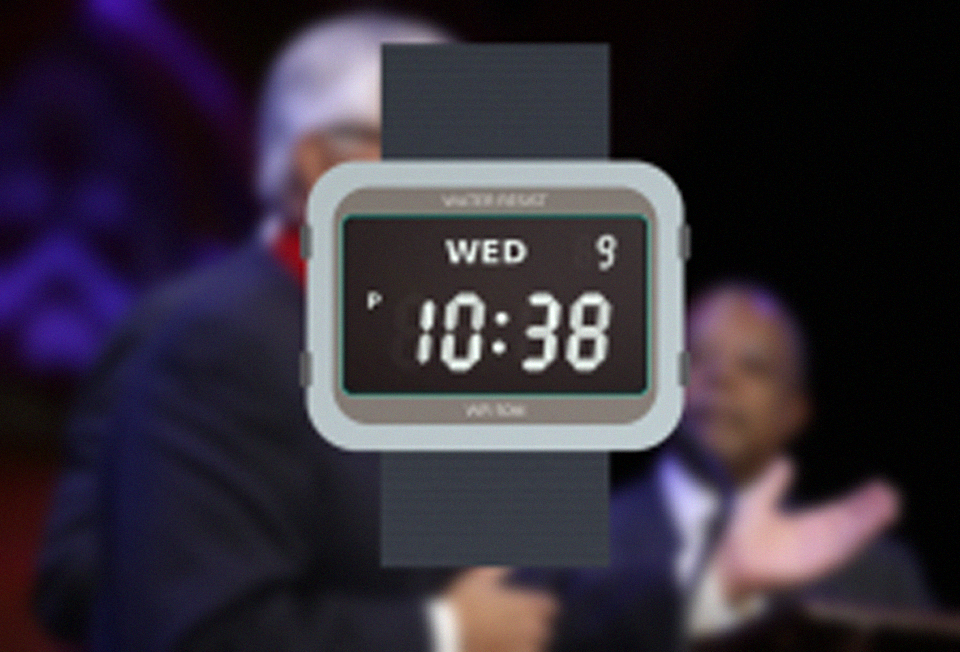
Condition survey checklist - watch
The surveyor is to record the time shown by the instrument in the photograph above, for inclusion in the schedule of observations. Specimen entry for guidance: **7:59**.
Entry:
**10:38**
